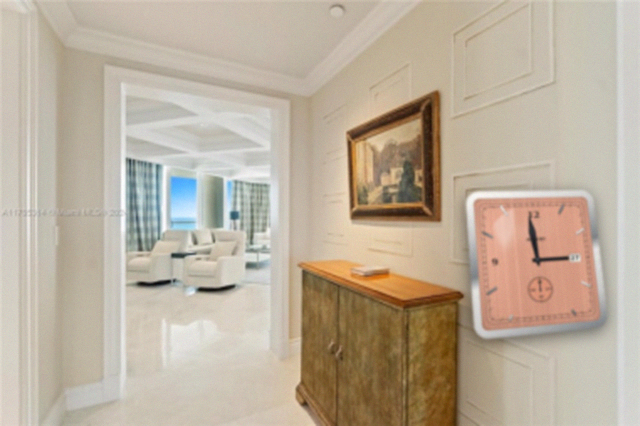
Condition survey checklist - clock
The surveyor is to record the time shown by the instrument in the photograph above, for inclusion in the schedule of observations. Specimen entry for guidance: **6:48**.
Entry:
**2:59**
